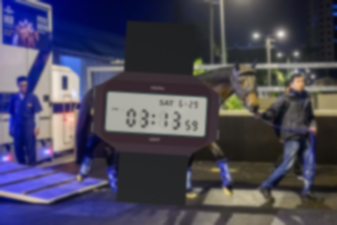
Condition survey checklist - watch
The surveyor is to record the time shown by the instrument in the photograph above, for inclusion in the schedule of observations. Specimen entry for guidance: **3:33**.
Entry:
**3:13**
